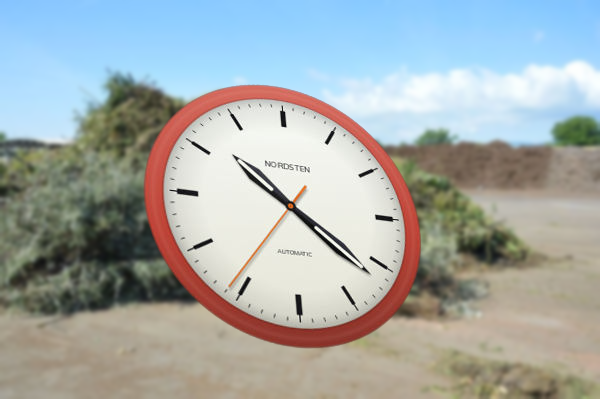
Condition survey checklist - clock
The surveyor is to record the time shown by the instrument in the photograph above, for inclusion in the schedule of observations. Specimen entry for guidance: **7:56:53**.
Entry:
**10:21:36**
